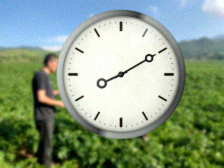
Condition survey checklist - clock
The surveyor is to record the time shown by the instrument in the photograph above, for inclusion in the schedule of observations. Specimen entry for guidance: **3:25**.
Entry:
**8:10**
